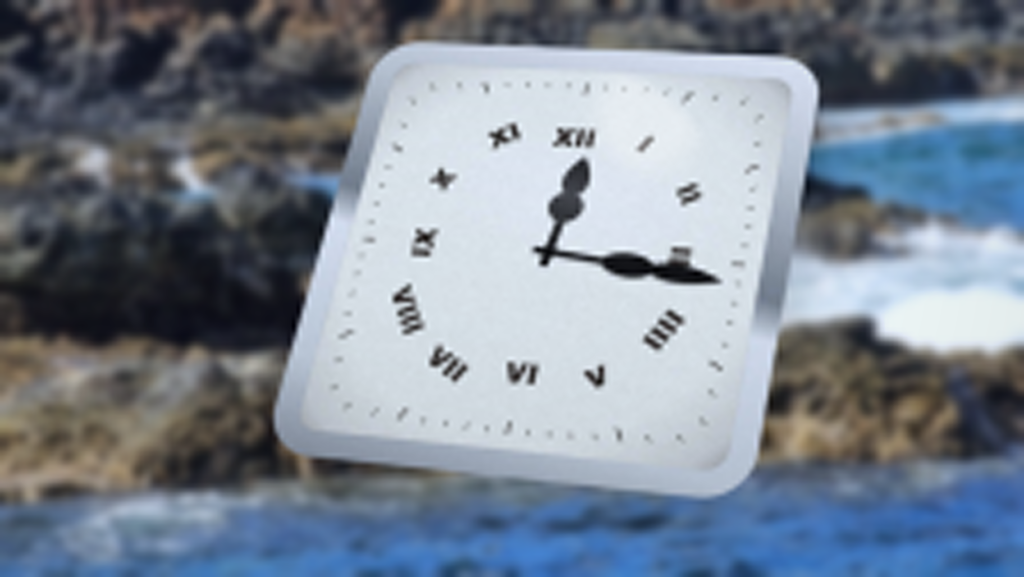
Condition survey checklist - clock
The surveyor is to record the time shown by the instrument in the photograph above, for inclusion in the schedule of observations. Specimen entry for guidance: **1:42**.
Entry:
**12:16**
